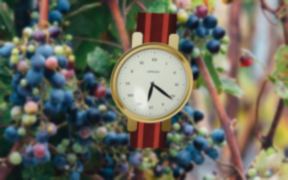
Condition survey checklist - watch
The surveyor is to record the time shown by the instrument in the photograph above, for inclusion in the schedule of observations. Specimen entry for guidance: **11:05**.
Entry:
**6:21**
